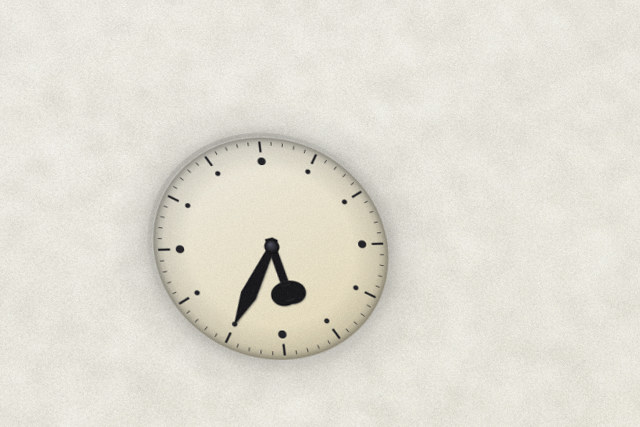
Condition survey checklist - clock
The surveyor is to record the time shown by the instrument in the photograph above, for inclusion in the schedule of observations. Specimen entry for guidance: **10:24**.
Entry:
**5:35**
